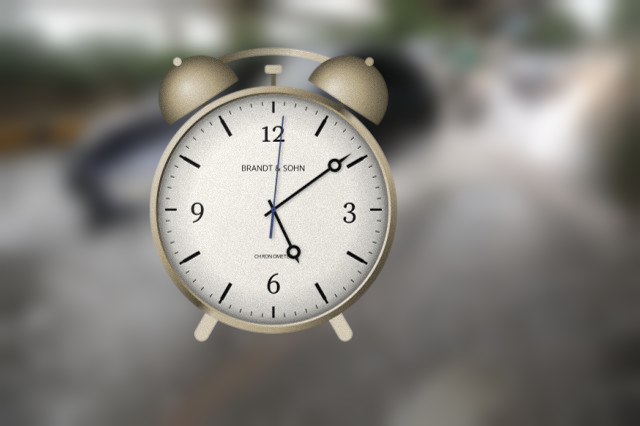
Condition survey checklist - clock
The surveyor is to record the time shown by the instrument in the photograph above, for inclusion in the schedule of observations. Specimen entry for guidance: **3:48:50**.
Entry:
**5:09:01**
